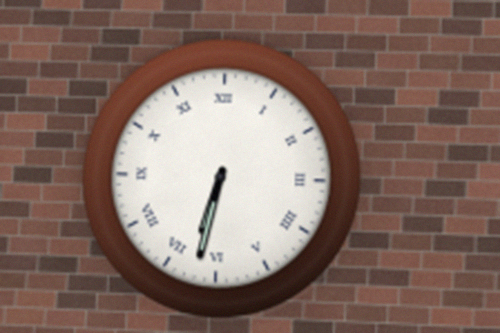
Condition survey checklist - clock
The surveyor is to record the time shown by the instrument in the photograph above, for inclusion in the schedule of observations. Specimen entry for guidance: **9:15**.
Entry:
**6:32**
